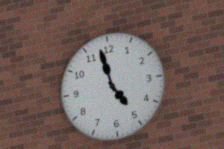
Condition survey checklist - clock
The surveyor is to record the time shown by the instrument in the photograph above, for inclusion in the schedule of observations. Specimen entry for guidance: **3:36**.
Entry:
**4:58**
